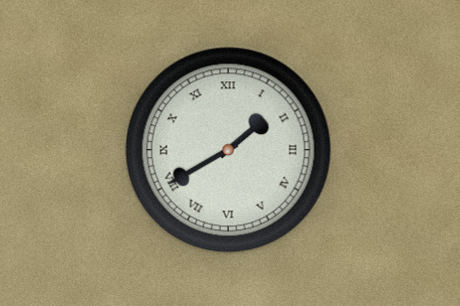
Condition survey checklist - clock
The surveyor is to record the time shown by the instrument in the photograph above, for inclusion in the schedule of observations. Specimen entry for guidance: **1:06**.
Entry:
**1:40**
